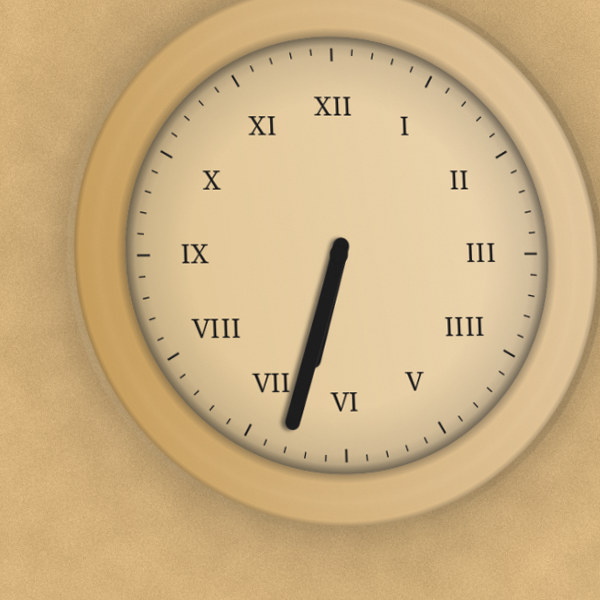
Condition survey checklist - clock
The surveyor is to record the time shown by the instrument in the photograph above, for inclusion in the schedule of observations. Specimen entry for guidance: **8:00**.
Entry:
**6:33**
